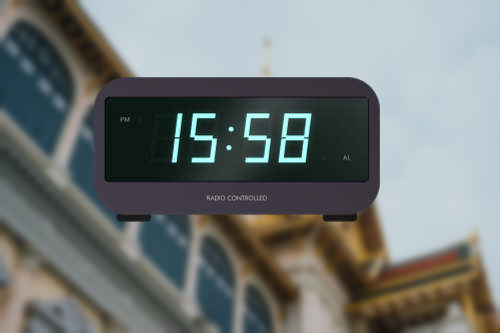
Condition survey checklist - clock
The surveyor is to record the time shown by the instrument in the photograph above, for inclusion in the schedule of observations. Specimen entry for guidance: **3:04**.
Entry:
**15:58**
